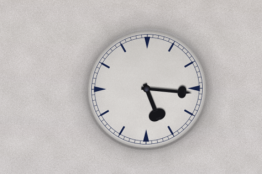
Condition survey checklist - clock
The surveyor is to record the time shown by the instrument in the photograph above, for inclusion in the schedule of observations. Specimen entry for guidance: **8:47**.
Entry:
**5:16**
